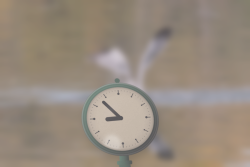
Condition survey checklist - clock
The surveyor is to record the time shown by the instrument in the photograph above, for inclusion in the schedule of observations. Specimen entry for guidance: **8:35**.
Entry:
**8:53**
